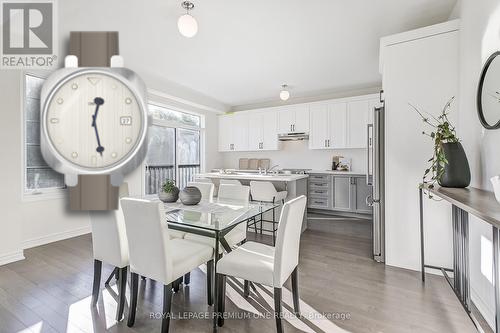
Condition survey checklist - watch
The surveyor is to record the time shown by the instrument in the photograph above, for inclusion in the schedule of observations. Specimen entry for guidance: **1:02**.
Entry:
**12:28**
